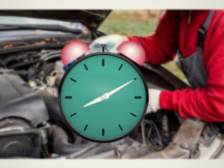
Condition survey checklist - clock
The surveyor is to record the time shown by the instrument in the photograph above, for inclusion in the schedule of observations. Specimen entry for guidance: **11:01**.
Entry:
**8:10**
